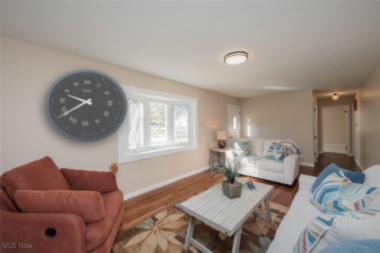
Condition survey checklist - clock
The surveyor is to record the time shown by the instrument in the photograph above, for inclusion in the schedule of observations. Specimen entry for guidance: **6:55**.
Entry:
**9:39**
